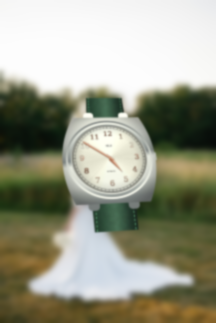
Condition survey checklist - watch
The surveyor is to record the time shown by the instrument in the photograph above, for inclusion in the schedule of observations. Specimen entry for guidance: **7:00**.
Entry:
**4:51**
